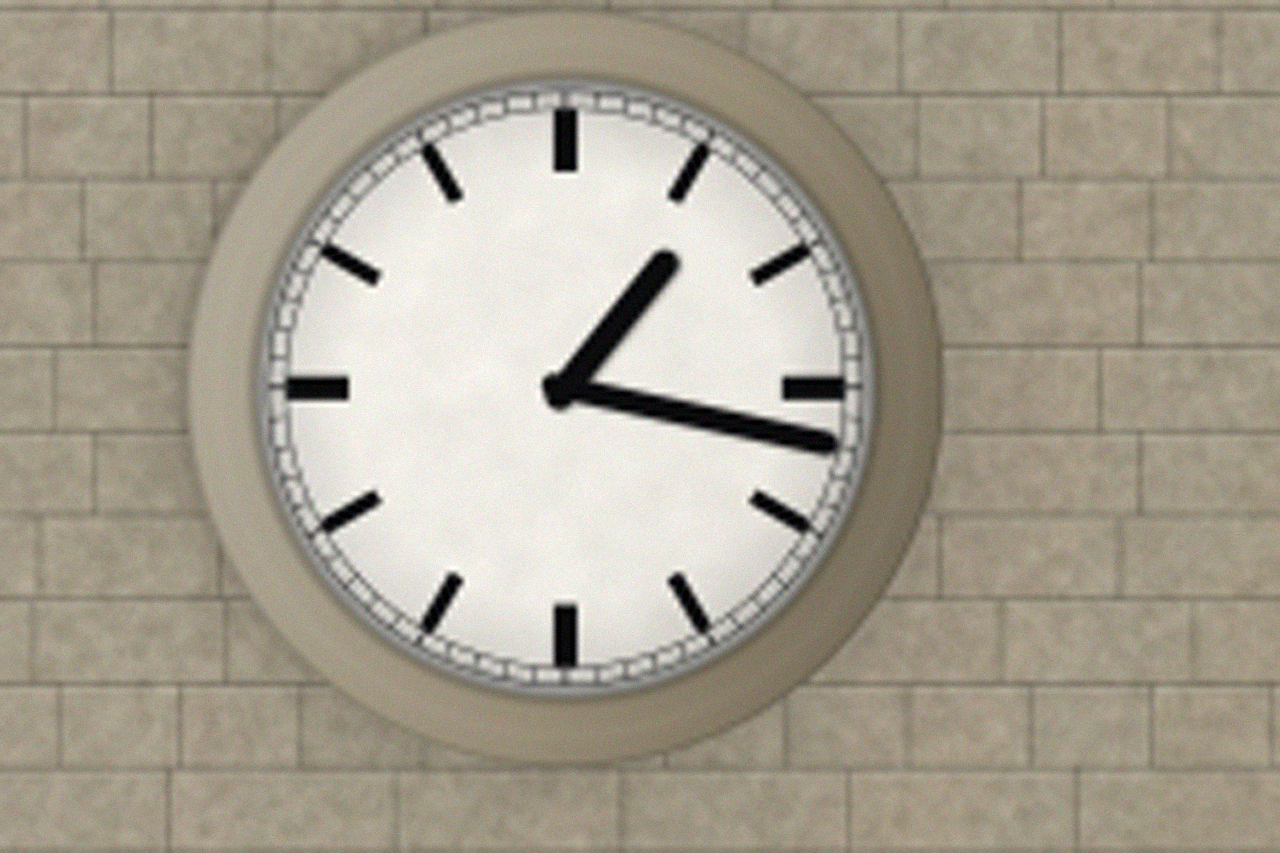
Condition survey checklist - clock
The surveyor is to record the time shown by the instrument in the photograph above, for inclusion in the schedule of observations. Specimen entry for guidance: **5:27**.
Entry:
**1:17**
